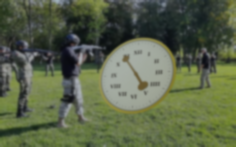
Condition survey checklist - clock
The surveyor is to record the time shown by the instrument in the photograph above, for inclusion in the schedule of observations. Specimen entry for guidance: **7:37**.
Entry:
**4:54**
